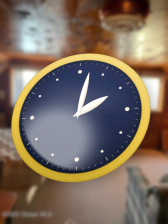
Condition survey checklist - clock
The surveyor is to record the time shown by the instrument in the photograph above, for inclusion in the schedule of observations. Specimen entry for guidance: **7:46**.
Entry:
**2:02**
